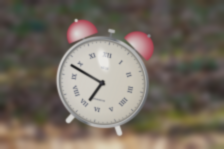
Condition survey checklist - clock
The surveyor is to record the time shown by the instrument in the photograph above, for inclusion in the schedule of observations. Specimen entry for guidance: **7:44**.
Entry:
**6:48**
